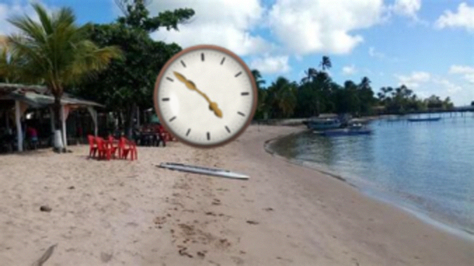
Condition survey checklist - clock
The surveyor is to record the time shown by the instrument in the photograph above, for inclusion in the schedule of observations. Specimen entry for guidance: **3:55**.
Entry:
**4:52**
